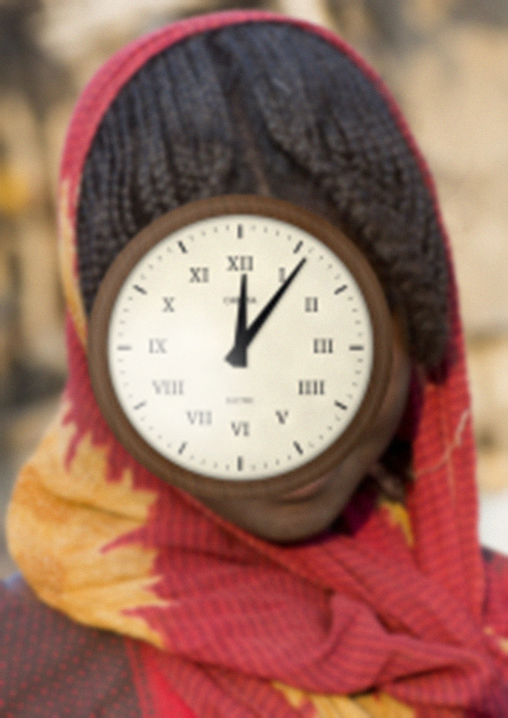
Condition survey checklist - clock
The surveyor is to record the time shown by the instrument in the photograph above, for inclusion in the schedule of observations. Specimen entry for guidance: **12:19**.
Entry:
**12:06**
